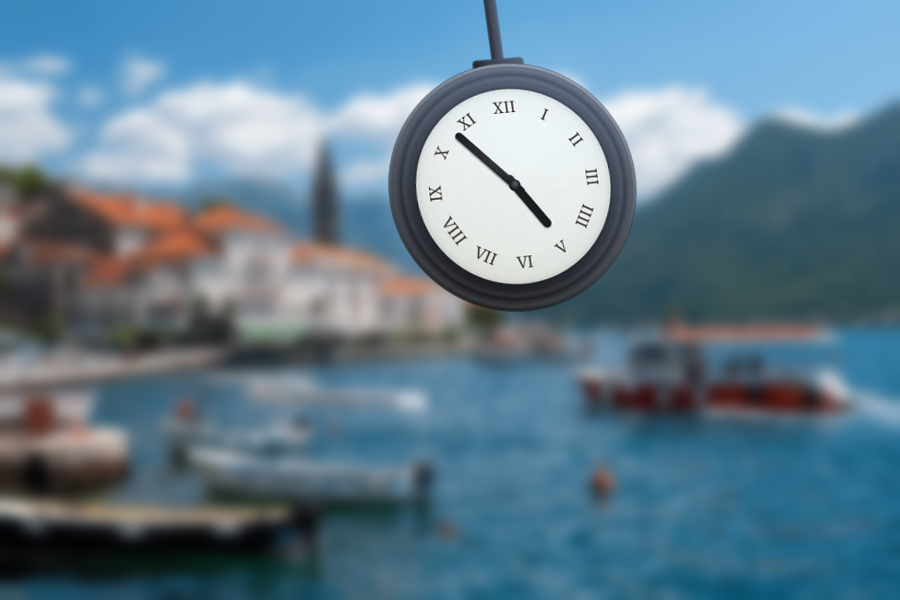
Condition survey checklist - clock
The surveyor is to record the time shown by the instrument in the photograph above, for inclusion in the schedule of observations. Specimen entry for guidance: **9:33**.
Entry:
**4:53**
